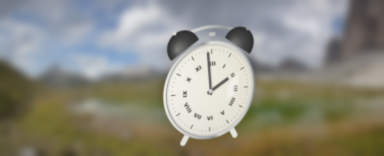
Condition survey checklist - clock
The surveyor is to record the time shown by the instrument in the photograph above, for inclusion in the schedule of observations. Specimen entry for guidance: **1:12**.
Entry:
**1:59**
